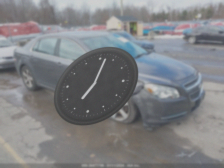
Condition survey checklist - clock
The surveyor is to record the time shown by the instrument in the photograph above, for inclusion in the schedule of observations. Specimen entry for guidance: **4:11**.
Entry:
**7:02**
